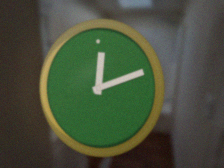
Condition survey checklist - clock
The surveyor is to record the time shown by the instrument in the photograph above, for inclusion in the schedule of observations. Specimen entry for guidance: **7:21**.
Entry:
**12:12**
